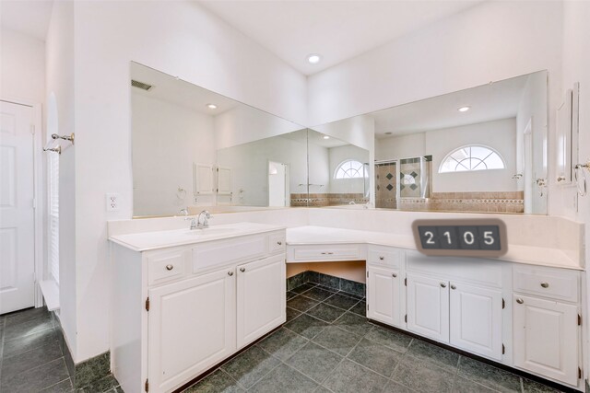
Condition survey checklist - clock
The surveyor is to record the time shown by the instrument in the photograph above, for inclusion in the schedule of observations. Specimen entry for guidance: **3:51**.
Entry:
**21:05**
